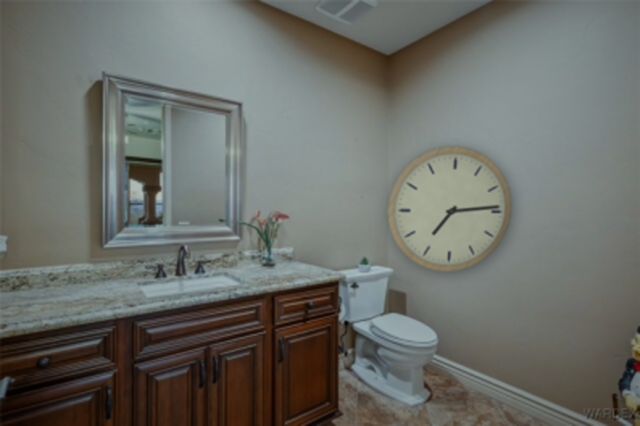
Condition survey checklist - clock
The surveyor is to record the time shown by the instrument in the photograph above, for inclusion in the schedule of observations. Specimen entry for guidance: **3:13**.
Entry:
**7:14**
